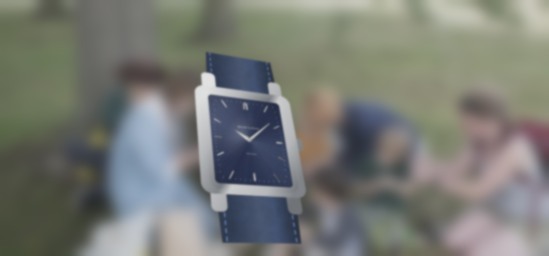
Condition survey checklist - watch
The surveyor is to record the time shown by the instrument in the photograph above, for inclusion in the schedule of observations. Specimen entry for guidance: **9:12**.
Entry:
**10:08**
